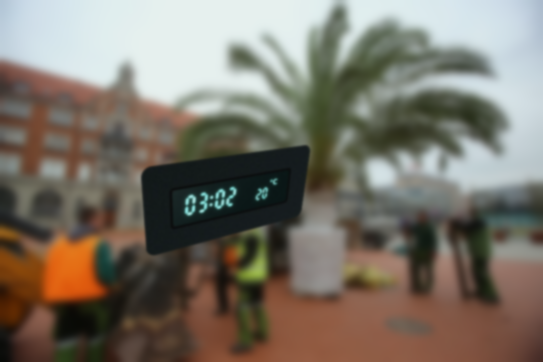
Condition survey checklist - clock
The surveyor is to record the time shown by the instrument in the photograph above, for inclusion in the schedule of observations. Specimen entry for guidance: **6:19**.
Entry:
**3:02**
